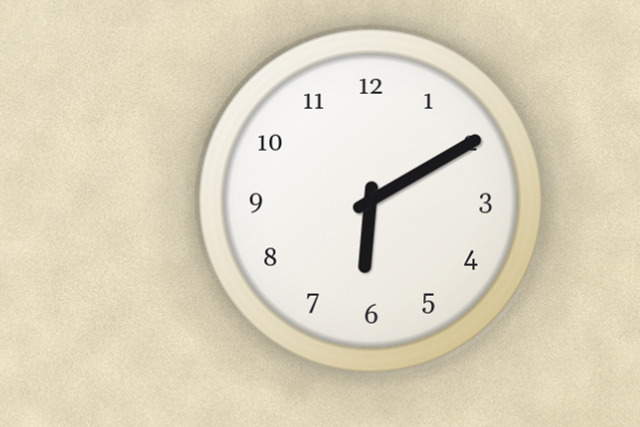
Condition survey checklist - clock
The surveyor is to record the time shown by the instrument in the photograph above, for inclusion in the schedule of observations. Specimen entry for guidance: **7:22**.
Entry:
**6:10**
